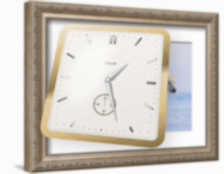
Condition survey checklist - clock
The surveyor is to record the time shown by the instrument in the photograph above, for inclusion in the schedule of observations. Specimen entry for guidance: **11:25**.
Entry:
**1:27**
